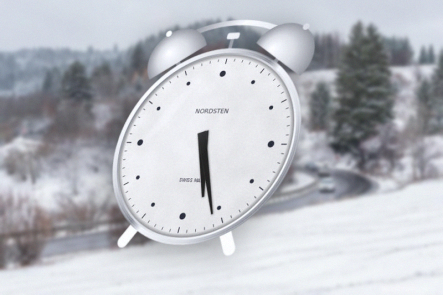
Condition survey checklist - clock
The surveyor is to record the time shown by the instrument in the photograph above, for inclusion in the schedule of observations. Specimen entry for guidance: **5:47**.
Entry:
**5:26**
